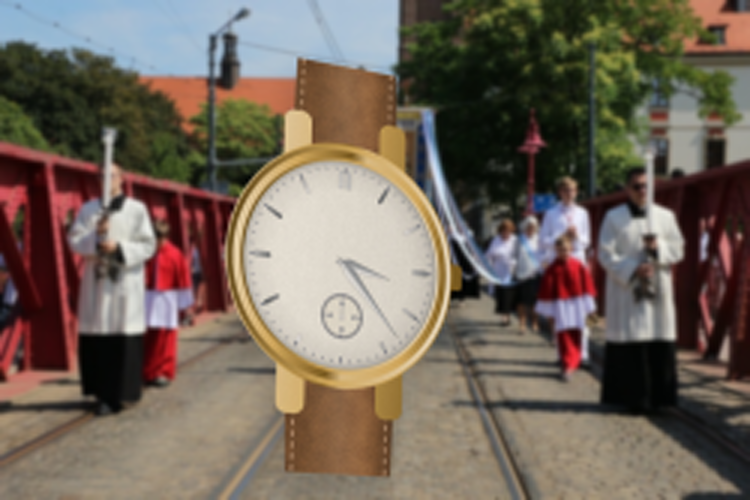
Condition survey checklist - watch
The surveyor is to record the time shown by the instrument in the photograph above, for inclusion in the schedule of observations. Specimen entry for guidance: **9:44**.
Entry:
**3:23**
